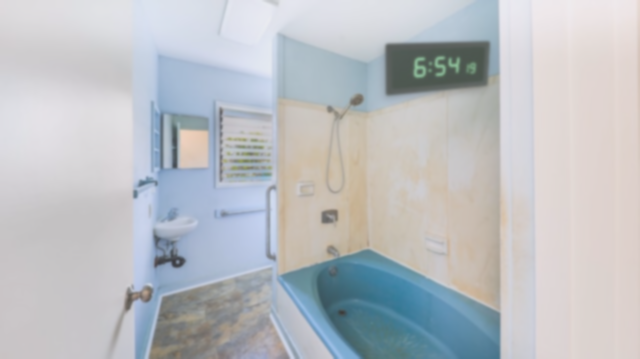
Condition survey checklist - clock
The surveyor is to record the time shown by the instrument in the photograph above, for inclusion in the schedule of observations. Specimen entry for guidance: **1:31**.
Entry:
**6:54**
